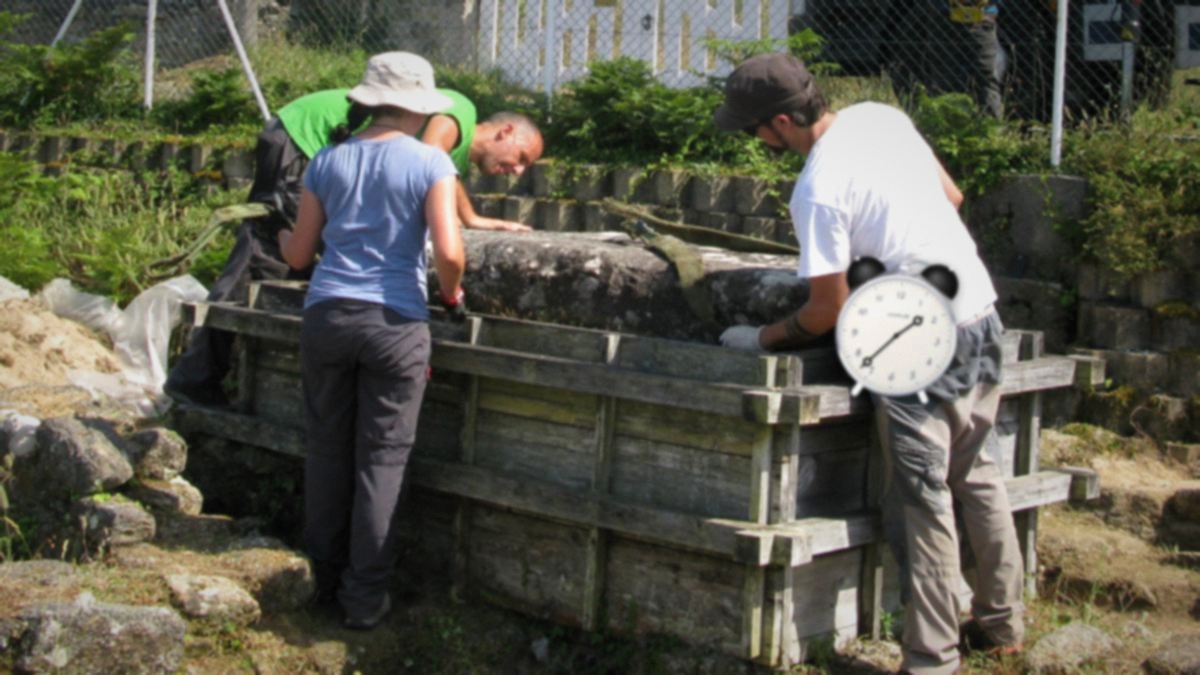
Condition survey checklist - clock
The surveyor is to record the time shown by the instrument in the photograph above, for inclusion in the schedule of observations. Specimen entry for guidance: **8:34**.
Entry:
**1:37**
